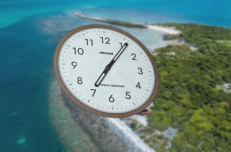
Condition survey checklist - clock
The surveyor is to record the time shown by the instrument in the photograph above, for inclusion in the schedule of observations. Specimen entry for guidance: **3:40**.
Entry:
**7:06**
